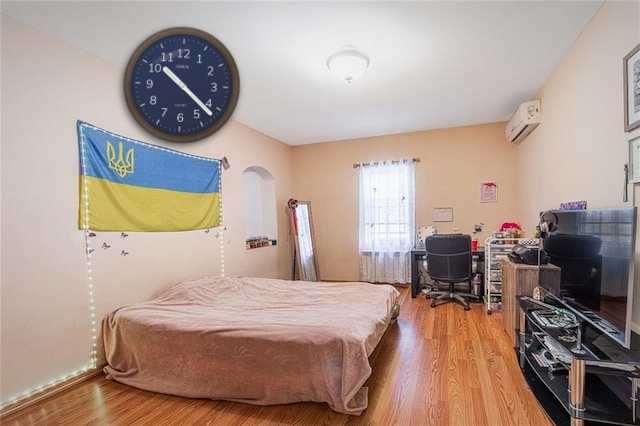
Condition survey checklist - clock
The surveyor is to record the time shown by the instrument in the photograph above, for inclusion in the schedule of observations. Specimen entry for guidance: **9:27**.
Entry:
**10:22**
